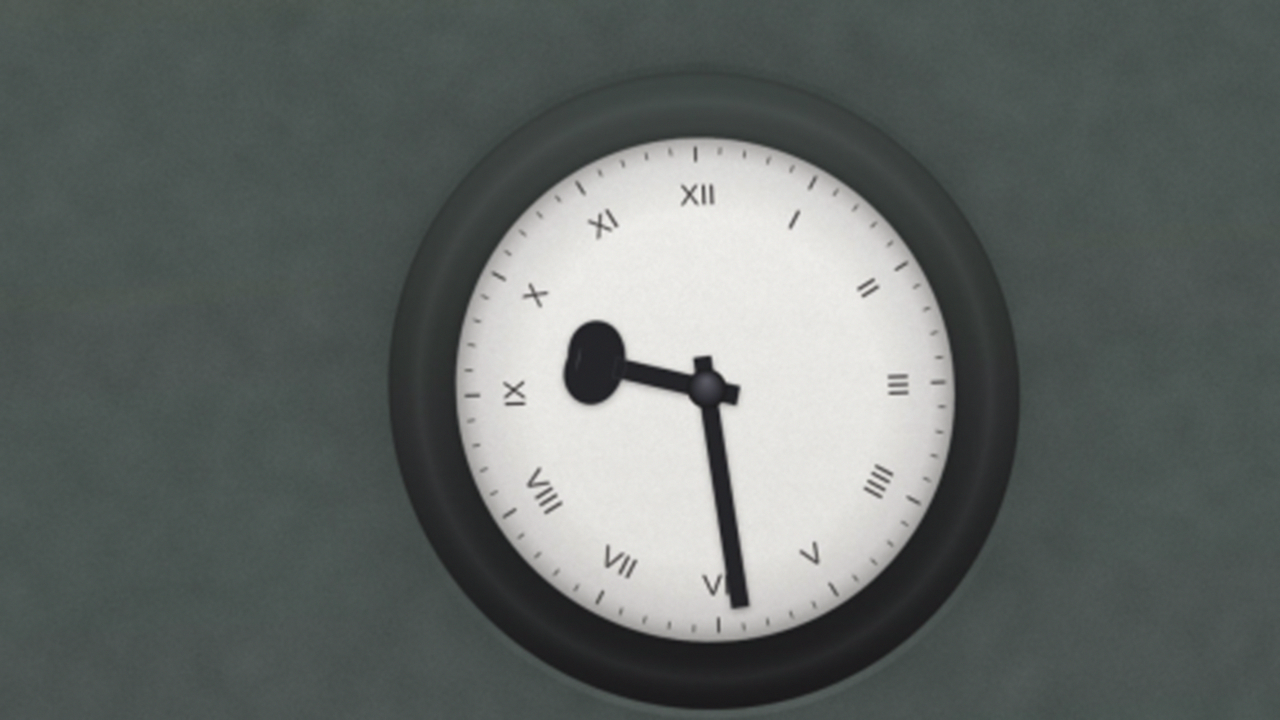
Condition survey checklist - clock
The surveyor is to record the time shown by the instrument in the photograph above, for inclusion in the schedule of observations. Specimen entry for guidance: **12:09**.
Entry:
**9:29**
